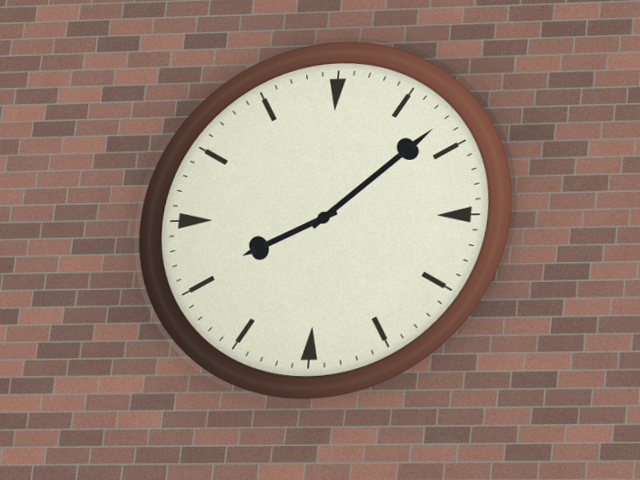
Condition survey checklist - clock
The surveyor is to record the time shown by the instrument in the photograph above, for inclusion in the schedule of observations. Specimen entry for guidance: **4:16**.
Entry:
**8:08**
